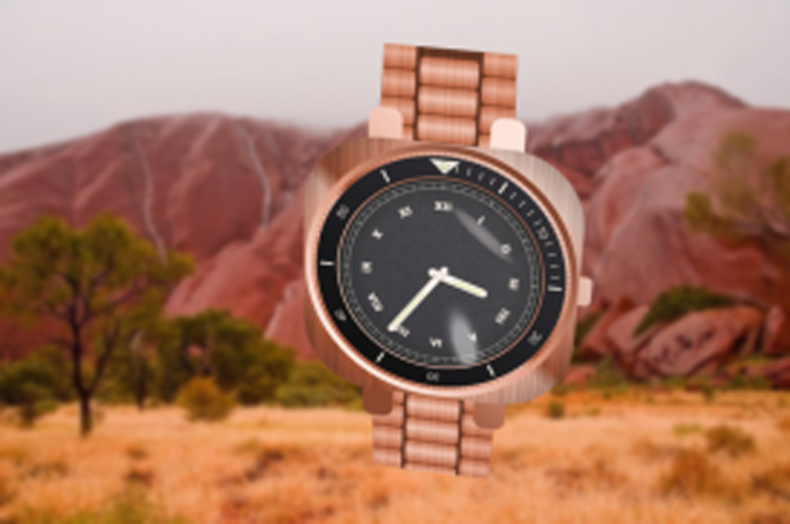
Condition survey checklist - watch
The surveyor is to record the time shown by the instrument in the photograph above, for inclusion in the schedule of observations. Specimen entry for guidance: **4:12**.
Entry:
**3:36**
